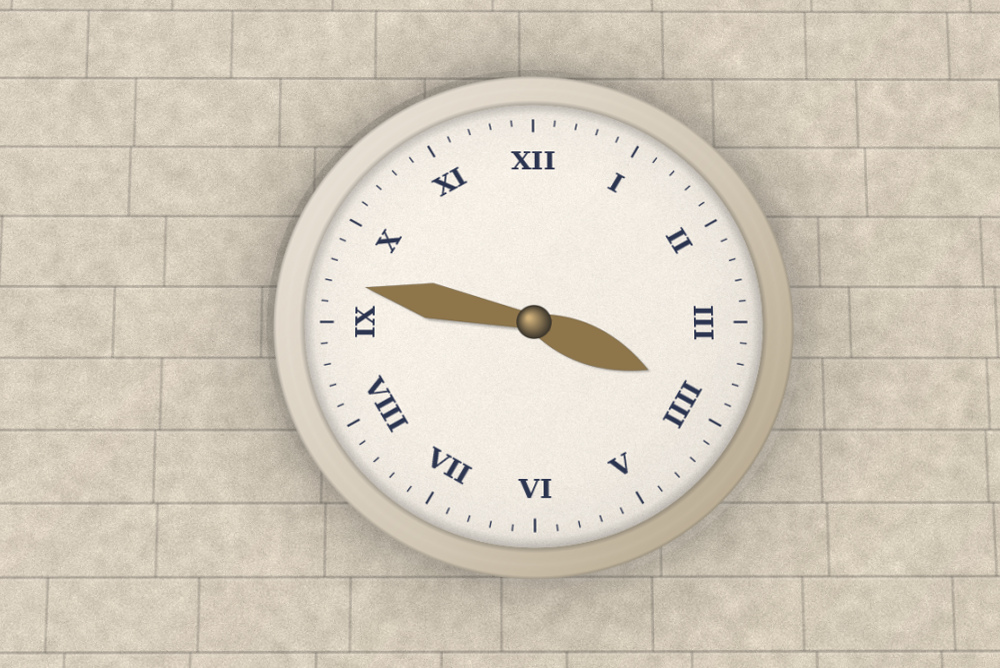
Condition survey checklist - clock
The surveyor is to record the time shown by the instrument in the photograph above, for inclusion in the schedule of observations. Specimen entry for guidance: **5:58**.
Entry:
**3:47**
